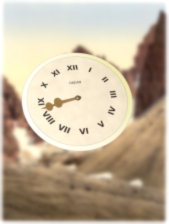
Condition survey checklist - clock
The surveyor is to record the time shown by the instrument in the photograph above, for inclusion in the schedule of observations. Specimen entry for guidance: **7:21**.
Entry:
**8:43**
